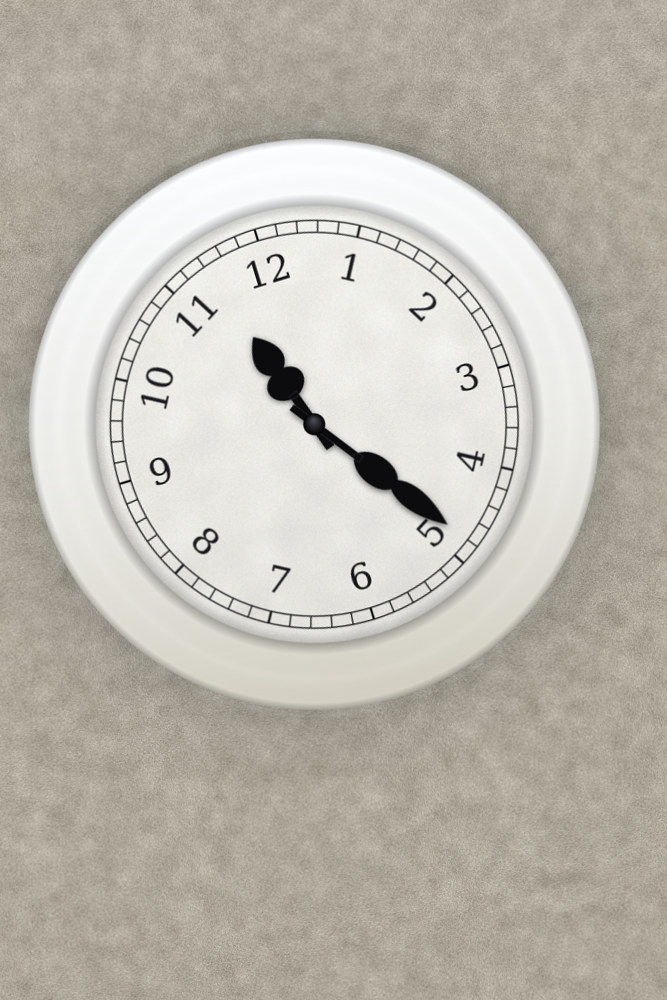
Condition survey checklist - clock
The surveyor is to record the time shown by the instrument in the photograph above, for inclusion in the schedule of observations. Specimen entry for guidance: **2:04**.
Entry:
**11:24**
